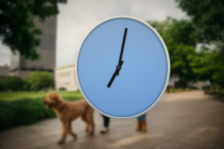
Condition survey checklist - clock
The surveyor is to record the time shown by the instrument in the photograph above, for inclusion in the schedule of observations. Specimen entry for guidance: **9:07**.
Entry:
**7:02**
